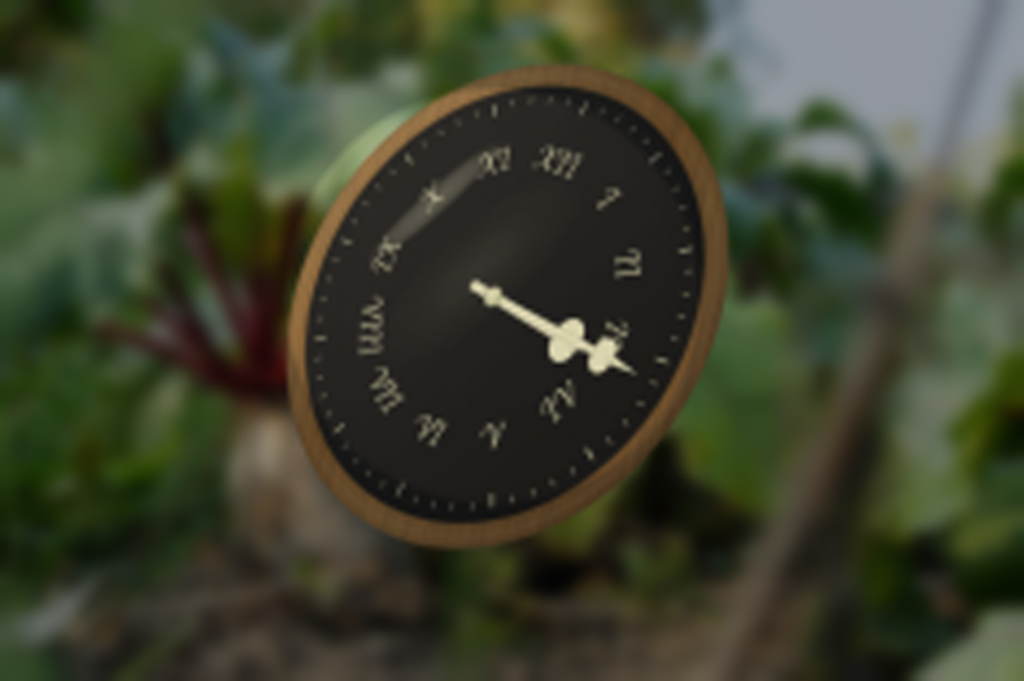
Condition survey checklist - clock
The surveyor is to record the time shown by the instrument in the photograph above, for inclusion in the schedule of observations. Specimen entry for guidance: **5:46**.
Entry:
**3:16**
